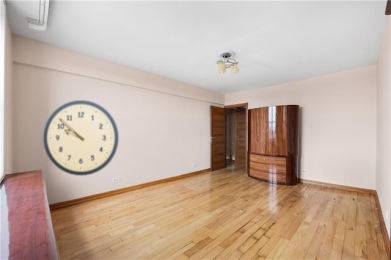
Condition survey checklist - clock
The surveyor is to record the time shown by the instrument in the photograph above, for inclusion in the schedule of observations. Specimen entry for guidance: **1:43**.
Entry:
**9:52**
